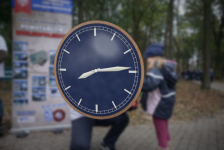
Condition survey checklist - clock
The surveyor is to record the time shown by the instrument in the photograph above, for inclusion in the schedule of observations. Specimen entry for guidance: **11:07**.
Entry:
**8:14**
